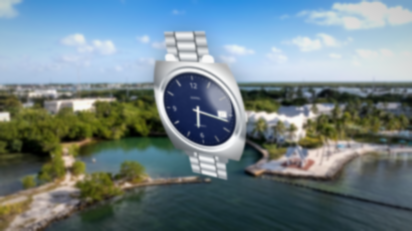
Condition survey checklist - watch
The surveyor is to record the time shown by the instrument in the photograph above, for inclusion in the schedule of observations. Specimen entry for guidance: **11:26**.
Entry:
**6:17**
